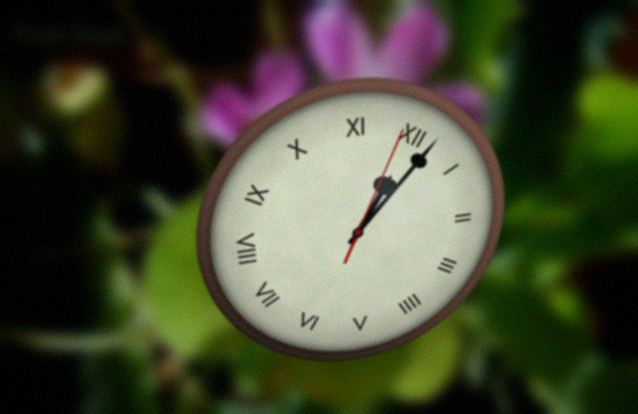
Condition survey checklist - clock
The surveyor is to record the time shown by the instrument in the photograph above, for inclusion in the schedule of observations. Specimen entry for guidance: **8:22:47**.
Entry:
**12:01:59**
